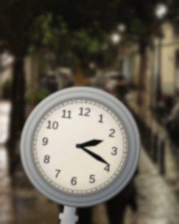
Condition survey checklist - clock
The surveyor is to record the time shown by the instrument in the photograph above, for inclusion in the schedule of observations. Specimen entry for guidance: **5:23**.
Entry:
**2:19**
